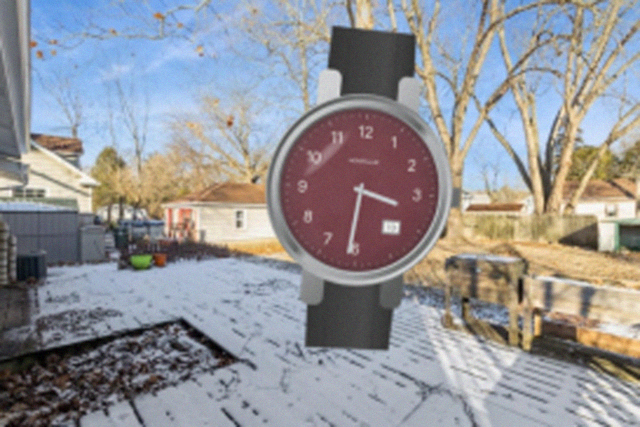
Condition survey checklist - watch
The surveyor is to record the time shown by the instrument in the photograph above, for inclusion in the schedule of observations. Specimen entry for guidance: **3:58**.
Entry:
**3:31**
